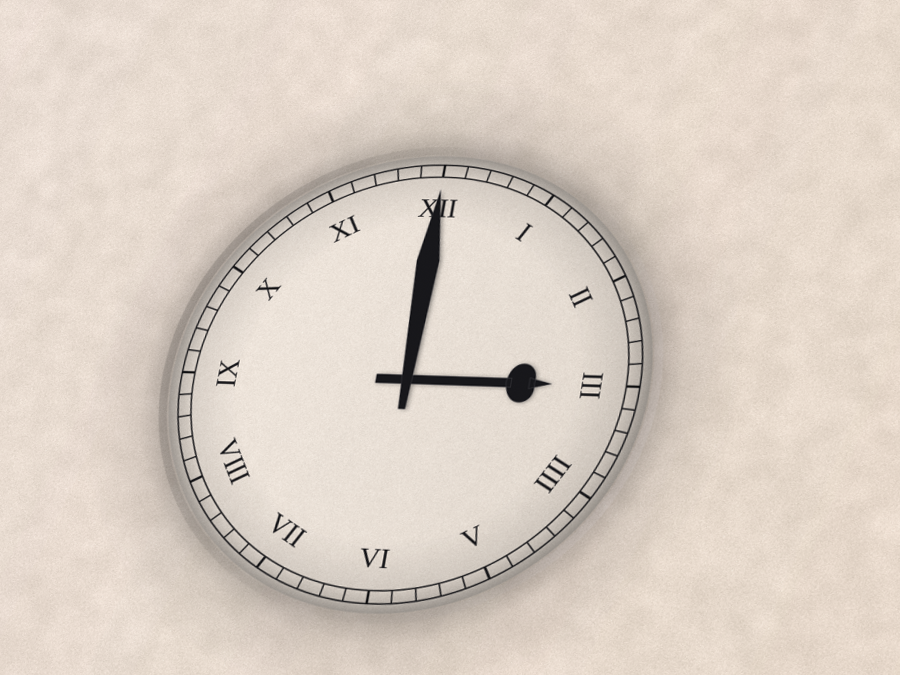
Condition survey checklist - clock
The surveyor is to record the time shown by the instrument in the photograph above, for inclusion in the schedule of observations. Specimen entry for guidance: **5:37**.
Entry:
**3:00**
